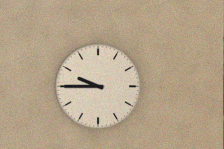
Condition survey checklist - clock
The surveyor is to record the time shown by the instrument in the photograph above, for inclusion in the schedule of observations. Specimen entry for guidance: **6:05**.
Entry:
**9:45**
